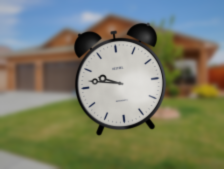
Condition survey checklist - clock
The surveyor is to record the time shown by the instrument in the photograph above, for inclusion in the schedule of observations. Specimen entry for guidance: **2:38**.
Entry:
**9:47**
